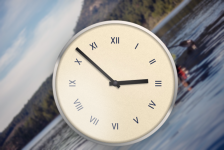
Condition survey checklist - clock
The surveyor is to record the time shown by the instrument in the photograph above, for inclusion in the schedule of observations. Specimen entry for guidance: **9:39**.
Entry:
**2:52**
